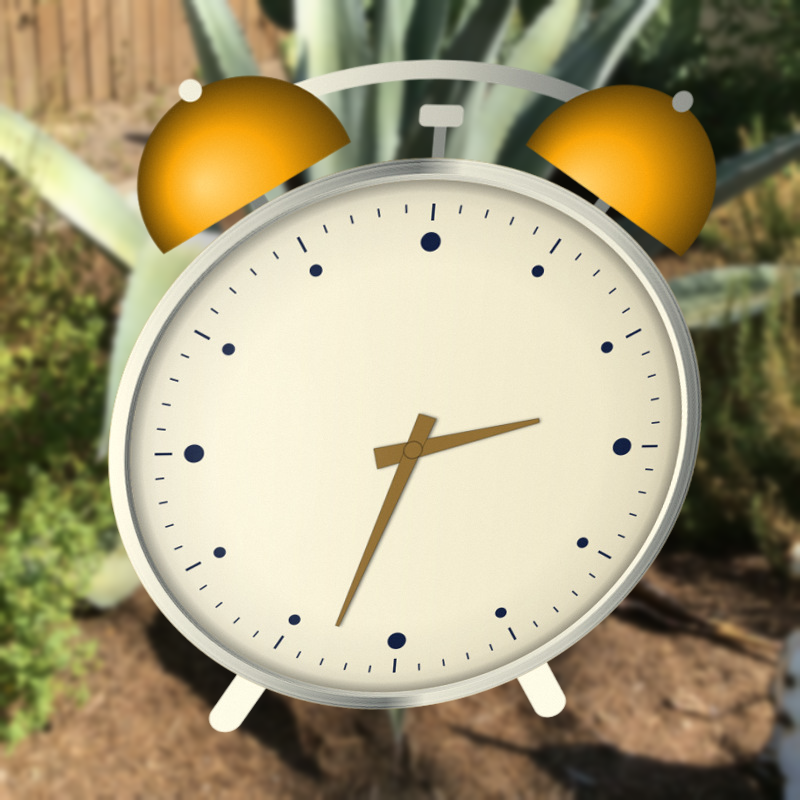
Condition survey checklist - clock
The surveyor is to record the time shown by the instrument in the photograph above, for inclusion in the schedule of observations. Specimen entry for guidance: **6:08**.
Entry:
**2:33**
